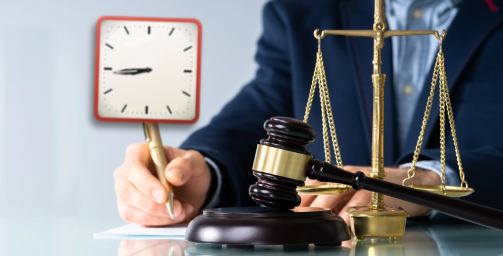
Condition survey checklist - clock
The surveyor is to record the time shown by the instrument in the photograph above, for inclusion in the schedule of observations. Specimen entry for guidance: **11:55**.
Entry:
**8:44**
